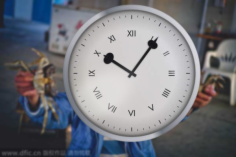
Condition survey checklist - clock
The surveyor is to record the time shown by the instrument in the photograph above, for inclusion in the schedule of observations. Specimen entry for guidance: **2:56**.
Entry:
**10:06**
